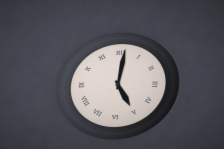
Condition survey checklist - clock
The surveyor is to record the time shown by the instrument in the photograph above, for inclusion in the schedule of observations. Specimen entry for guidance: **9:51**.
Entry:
**5:01**
